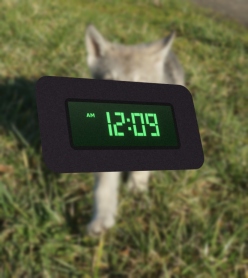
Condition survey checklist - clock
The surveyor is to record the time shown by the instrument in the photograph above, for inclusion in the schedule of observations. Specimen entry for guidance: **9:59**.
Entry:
**12:09**
